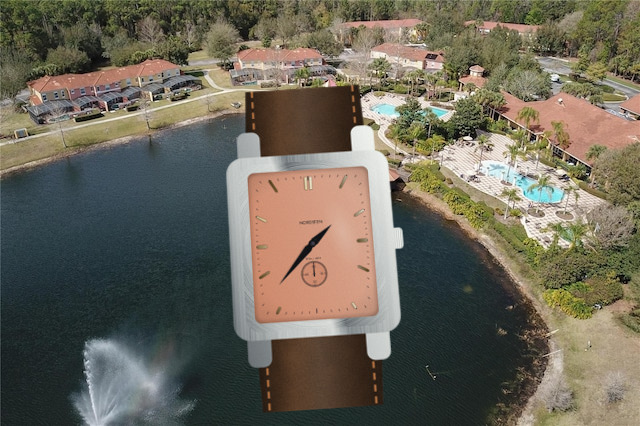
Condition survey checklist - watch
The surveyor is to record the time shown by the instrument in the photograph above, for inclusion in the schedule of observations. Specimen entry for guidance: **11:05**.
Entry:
**1:37**
